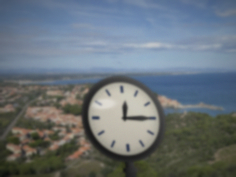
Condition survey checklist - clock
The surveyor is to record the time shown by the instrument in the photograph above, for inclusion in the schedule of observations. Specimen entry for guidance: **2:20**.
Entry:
**12:15**
